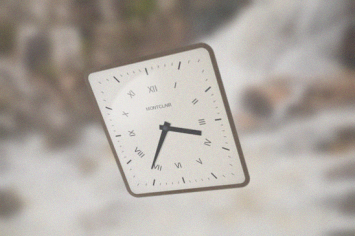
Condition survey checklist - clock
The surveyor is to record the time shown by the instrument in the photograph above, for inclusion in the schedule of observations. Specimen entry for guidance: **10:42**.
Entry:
**3:36**
